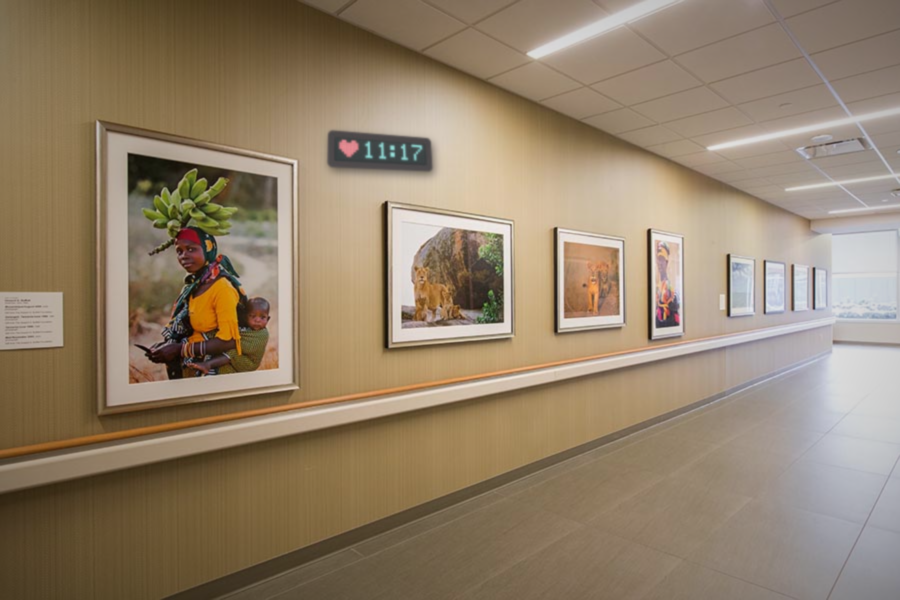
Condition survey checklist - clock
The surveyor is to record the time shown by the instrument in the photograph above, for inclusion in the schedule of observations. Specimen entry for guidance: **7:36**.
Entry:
**11:17**
